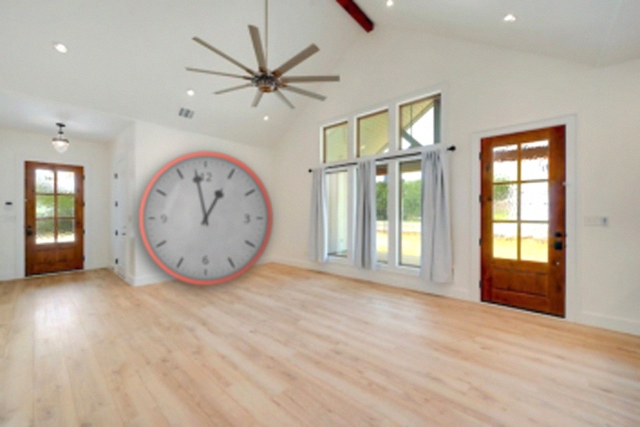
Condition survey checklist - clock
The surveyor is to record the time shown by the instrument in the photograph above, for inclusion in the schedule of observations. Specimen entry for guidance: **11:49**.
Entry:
**12:58**
